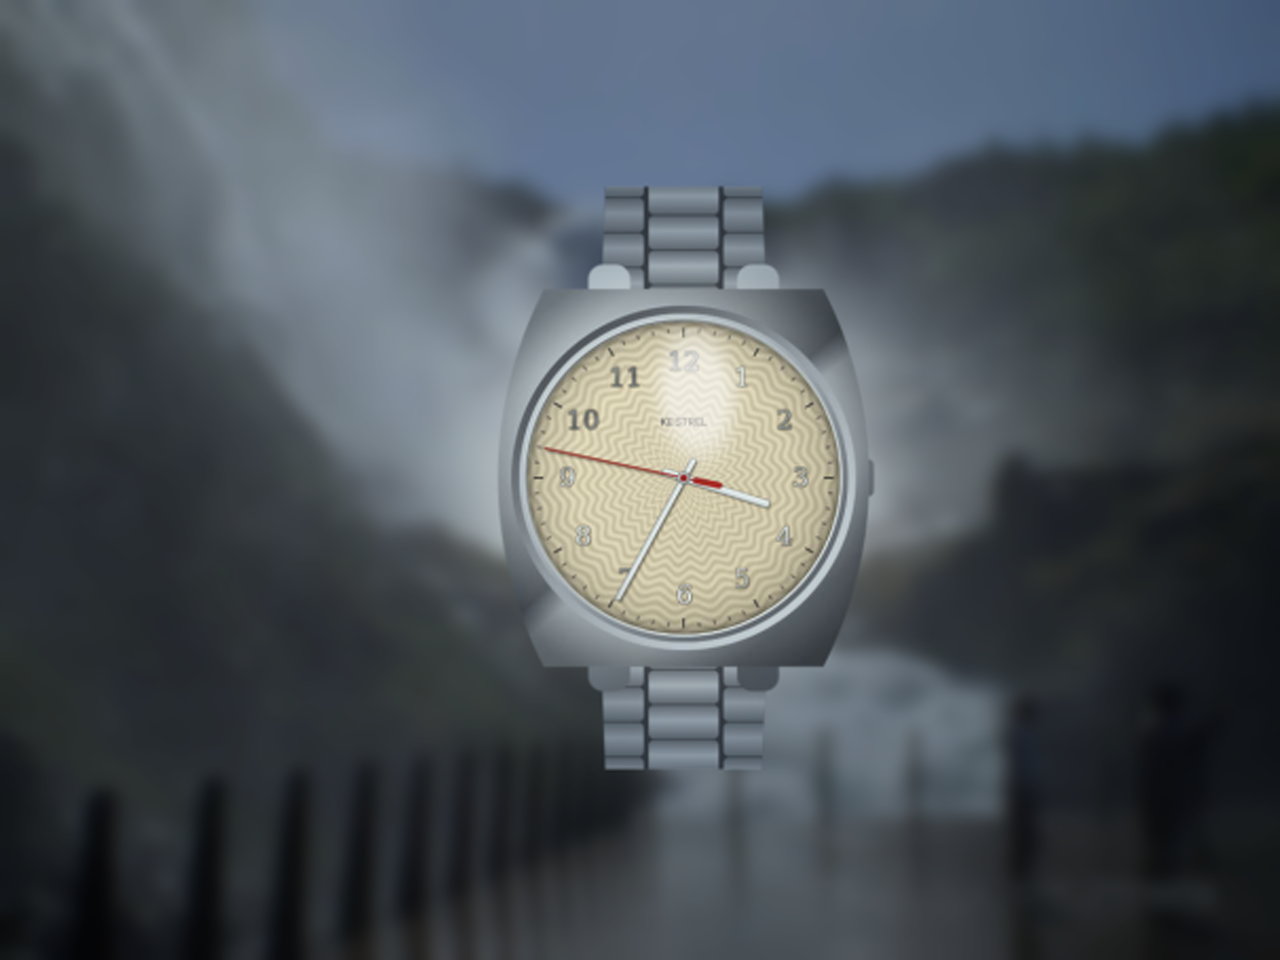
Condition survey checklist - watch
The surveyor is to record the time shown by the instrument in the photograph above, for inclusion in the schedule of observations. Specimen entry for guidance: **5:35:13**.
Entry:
**3:34:47**
